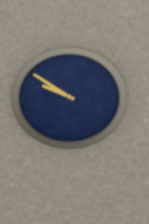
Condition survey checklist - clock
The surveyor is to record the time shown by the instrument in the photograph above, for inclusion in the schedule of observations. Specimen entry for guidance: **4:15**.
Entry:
**9:51**
